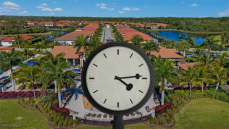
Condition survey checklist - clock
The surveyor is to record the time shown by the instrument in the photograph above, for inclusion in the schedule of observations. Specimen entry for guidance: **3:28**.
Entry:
**4:14**
